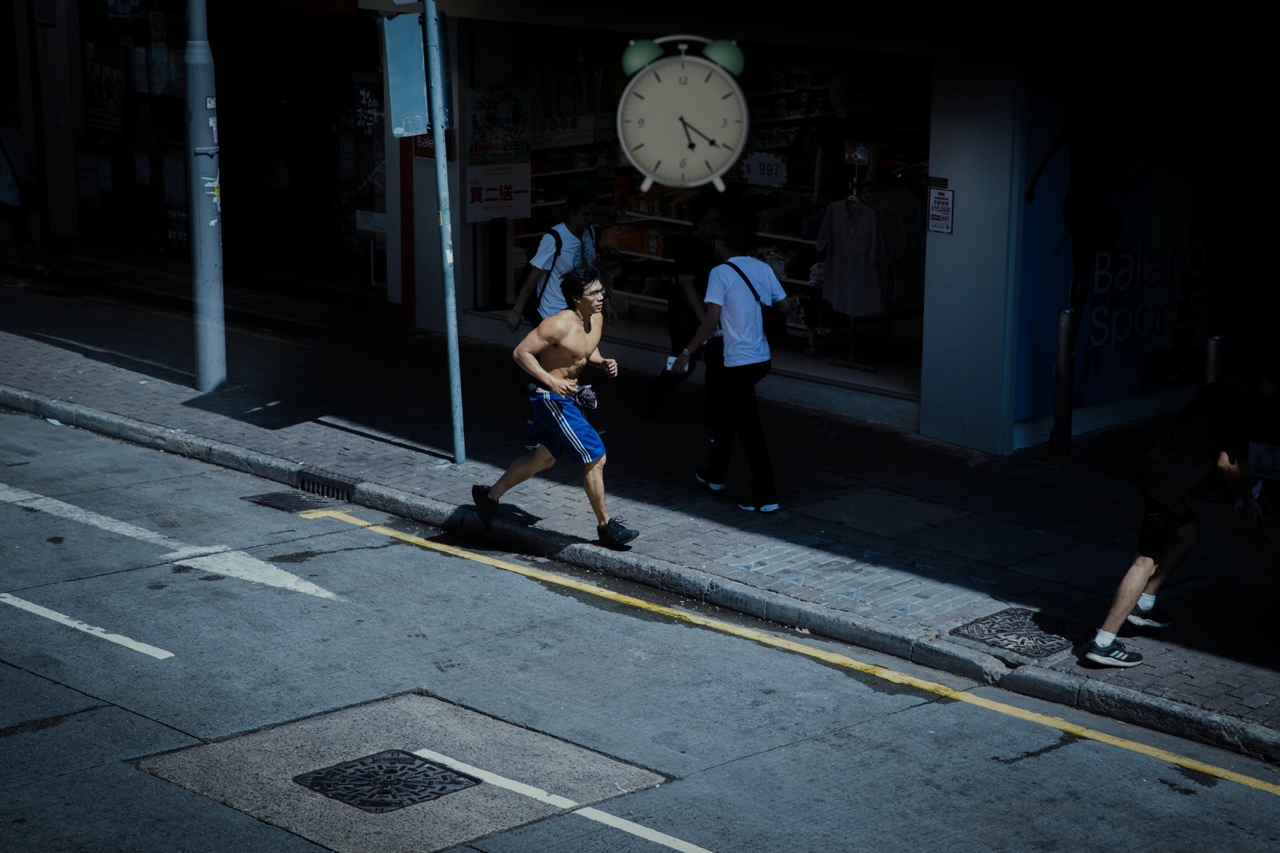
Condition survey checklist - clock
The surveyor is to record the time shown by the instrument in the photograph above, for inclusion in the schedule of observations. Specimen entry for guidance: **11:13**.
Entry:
**5:21**
